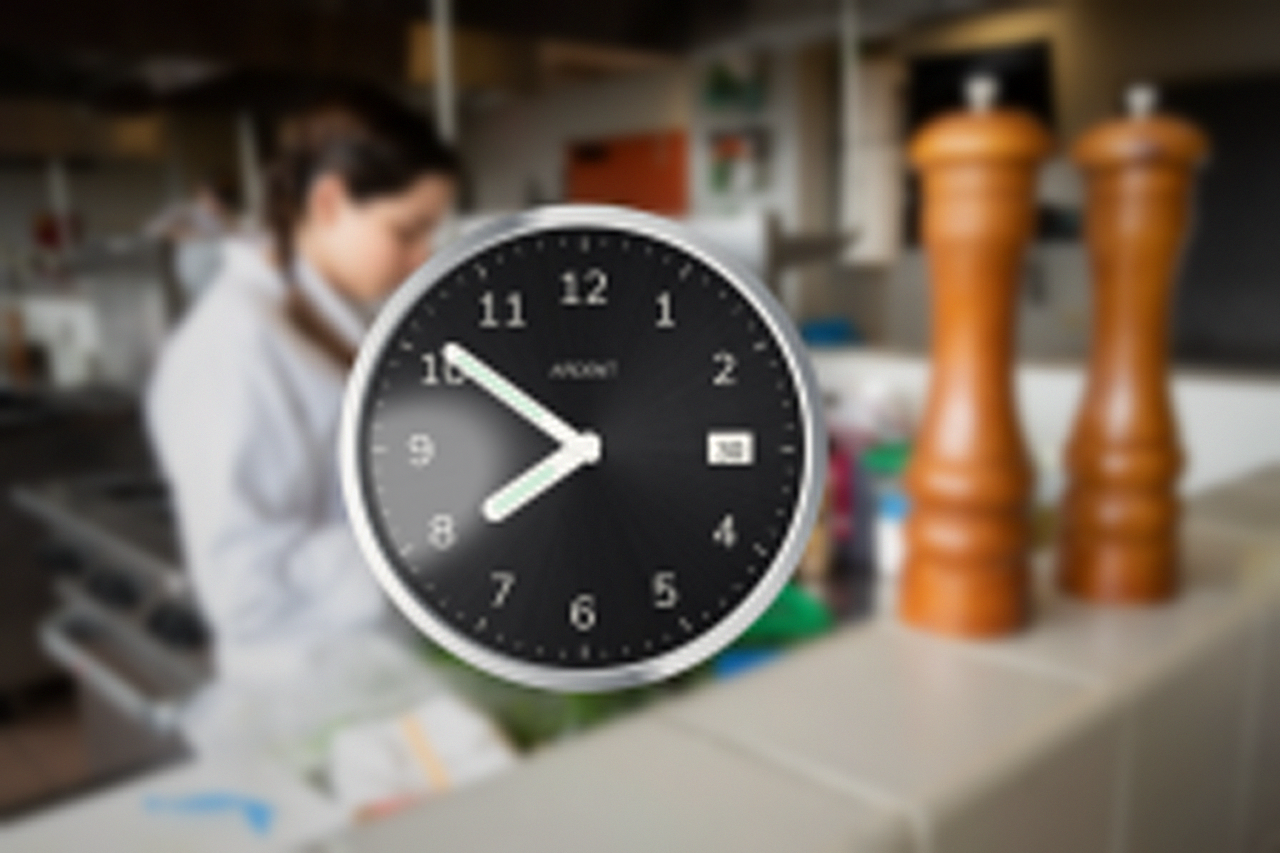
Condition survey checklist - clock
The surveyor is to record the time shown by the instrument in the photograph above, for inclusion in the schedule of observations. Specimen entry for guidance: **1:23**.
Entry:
**7:51**
